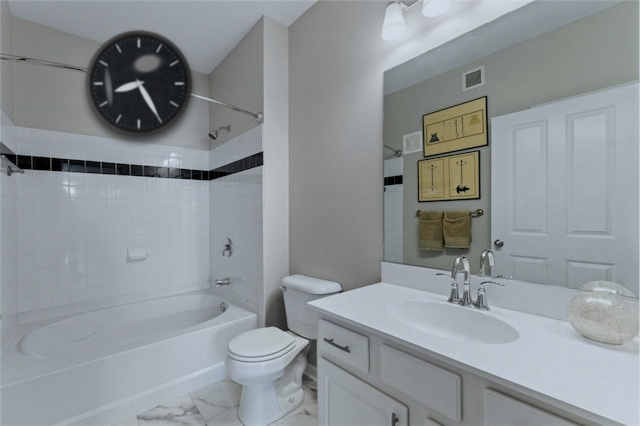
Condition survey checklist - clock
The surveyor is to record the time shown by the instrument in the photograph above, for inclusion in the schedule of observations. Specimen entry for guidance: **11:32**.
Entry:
**8:25**
